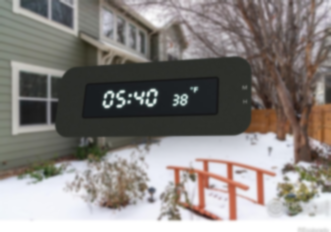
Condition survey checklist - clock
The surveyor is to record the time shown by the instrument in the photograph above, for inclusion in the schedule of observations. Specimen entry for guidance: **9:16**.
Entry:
**5:40**
